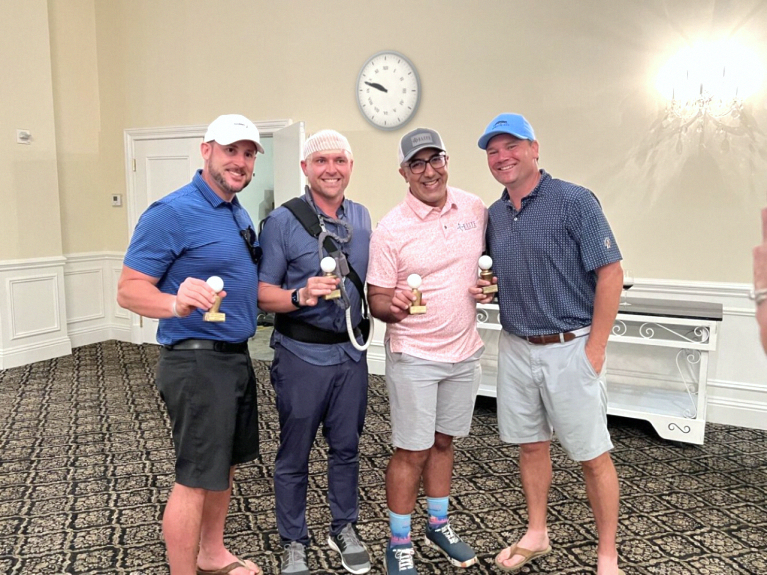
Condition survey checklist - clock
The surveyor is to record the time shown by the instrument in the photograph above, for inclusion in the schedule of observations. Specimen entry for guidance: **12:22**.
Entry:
**9:48**
